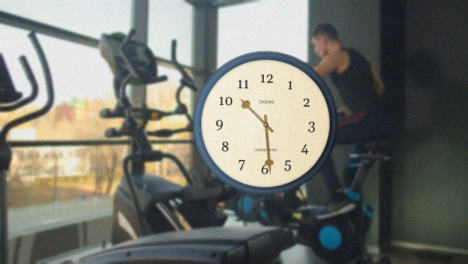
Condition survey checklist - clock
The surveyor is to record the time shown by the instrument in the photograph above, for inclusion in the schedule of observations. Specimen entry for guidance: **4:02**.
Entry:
**10:29**
